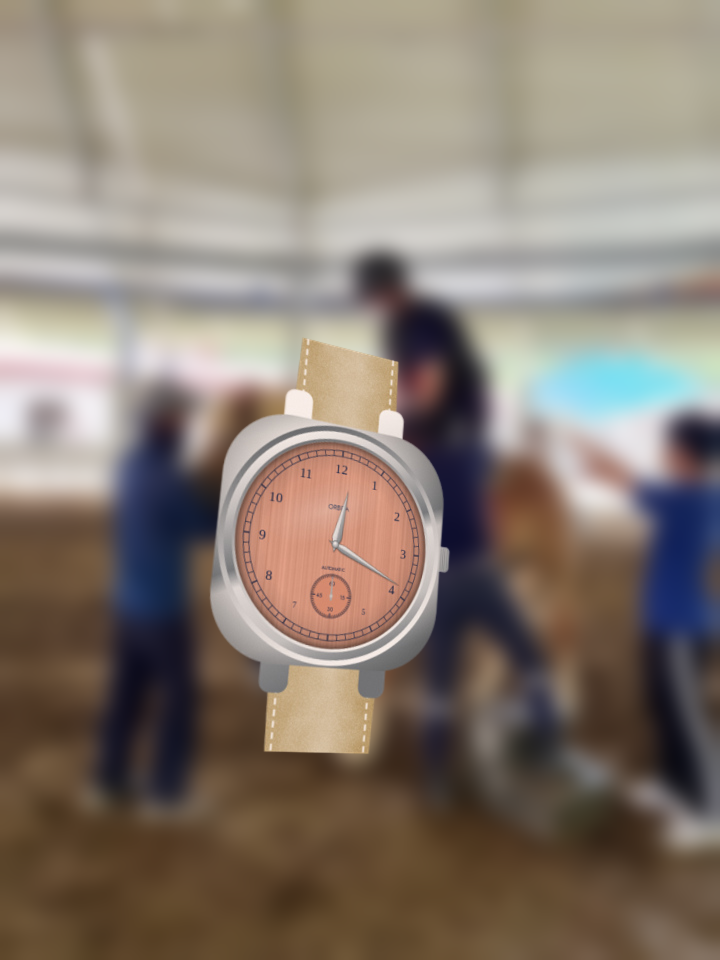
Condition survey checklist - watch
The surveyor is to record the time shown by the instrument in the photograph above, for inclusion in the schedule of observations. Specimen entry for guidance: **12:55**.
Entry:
**12:19**
